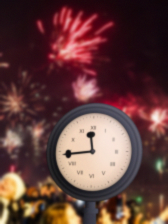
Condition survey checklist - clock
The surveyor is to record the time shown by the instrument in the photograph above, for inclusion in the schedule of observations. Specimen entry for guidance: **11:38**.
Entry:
**11:44**
